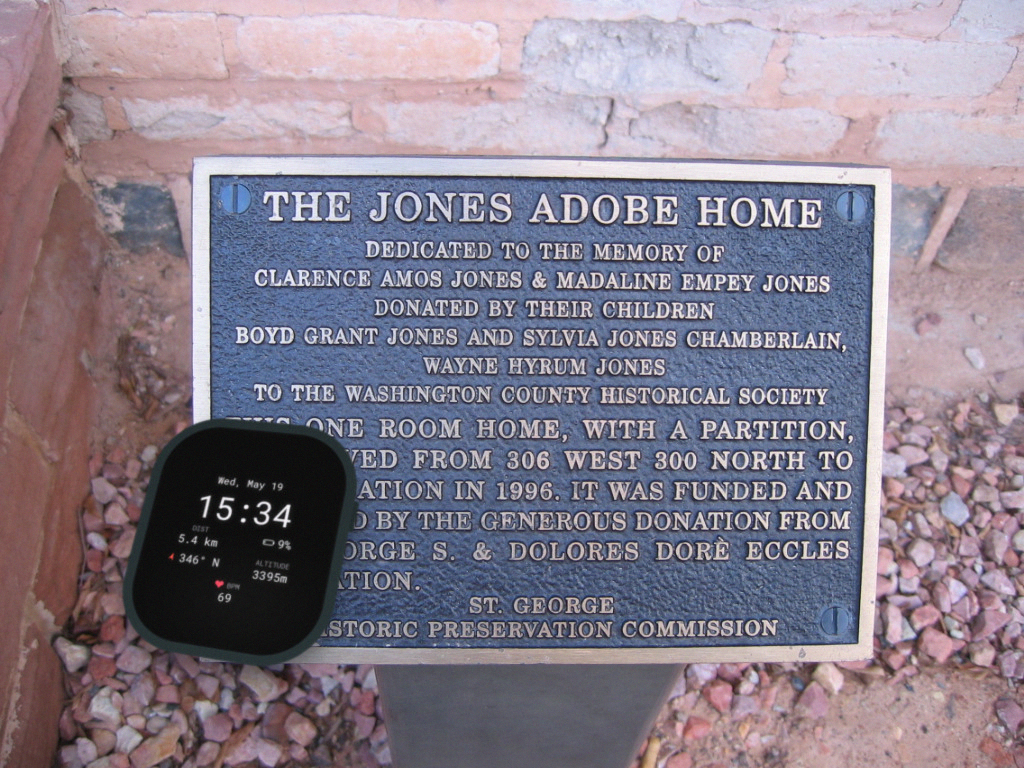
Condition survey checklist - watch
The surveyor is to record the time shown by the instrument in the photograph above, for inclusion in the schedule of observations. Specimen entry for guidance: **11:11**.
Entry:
**15:34**
